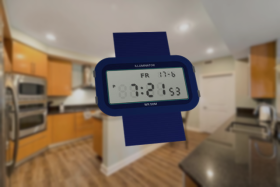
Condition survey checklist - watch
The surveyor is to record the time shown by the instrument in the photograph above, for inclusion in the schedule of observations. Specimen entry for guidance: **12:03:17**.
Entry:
**7:21:53**
